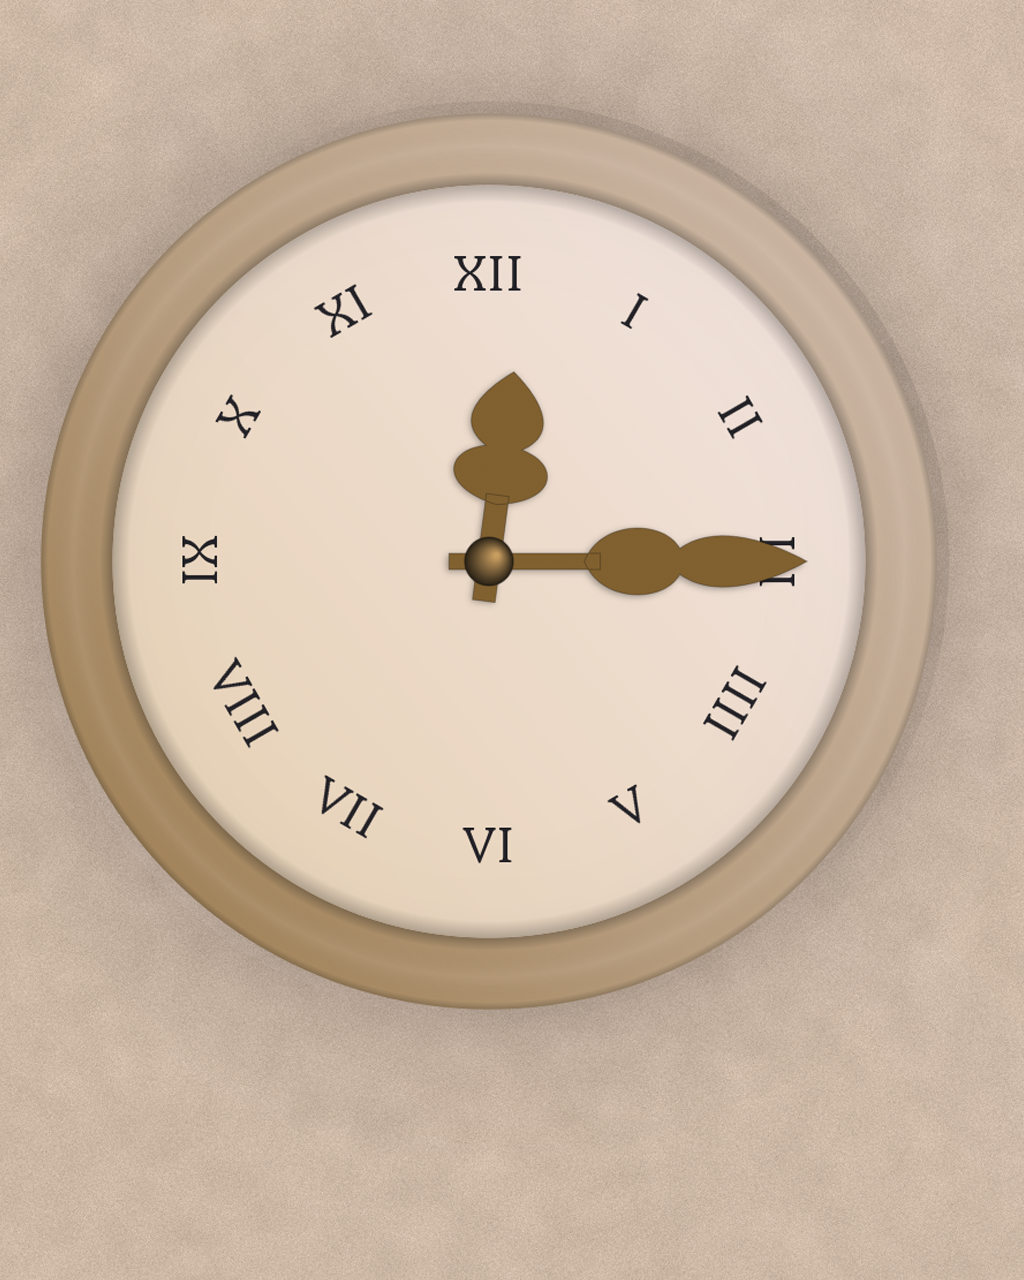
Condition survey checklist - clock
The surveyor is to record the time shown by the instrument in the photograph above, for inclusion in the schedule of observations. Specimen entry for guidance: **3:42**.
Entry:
**12:15**
